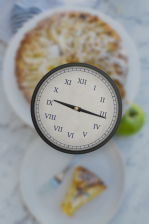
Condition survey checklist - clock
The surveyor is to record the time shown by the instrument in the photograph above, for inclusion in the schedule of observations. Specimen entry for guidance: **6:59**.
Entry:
**9:16**
